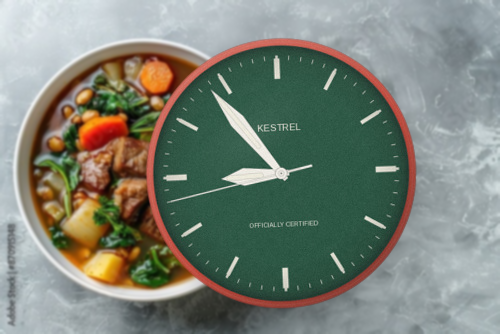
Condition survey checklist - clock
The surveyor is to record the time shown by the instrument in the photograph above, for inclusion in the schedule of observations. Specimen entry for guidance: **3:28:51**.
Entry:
**8:53:43**
